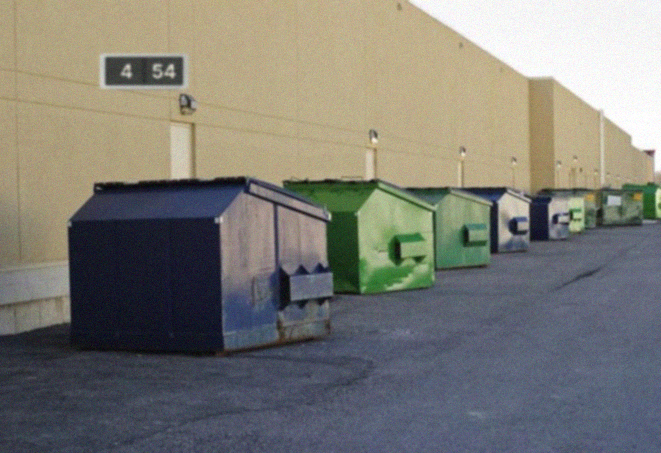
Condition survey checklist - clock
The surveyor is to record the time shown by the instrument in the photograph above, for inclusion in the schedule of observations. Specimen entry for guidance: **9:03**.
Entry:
**4:54**
